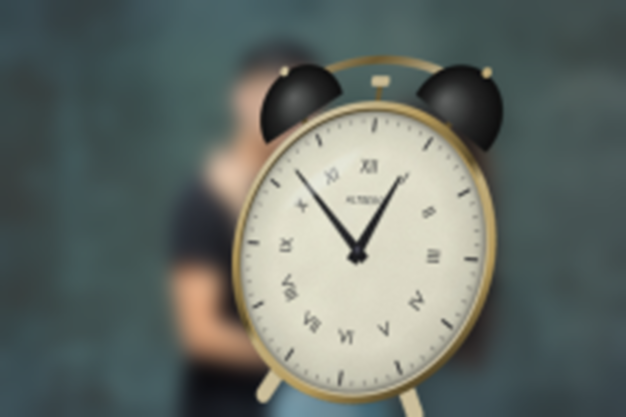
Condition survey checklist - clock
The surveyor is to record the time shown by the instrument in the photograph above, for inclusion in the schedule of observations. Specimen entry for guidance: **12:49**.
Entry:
**12:52**
